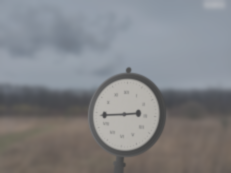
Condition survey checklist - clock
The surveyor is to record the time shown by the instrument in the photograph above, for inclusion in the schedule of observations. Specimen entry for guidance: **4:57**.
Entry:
**2:44**
